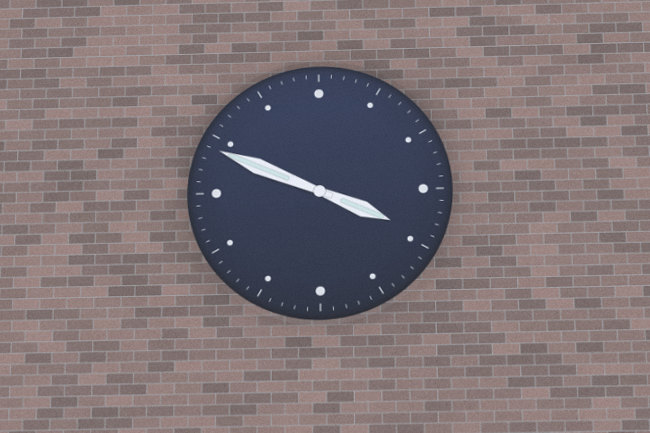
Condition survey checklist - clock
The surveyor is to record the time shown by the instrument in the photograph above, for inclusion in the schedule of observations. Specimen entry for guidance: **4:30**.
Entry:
**3:49**
